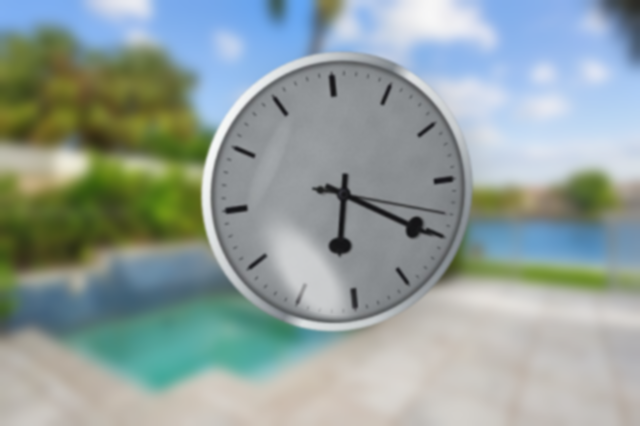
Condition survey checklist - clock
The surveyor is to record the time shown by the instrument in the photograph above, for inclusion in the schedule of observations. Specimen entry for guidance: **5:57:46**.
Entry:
**6:20:18**
